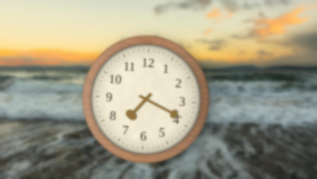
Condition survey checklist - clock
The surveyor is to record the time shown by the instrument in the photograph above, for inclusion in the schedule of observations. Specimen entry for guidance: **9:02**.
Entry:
**7:19**
